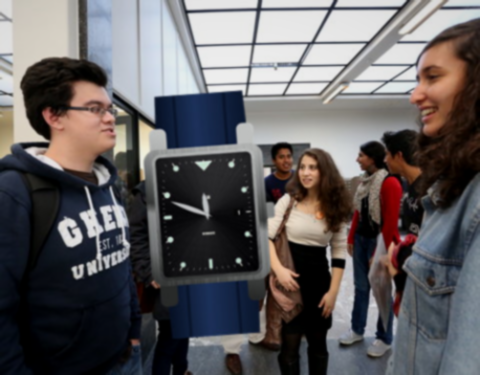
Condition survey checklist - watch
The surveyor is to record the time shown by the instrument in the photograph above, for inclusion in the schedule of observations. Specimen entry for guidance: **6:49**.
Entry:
**11:49**
